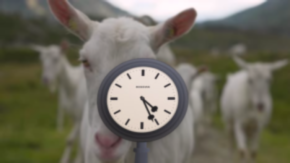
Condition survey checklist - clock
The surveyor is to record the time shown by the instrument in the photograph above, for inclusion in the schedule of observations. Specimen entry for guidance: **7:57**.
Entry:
**4:26**
